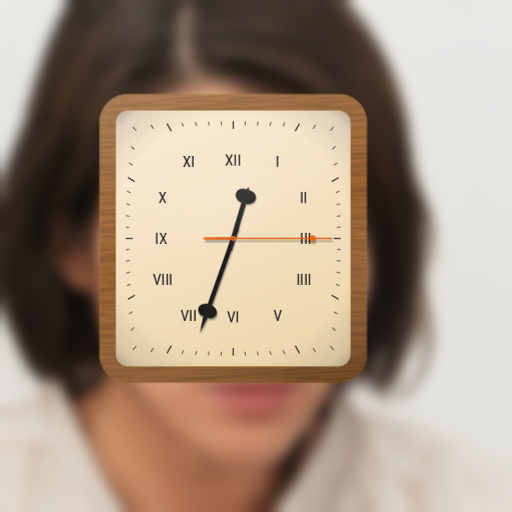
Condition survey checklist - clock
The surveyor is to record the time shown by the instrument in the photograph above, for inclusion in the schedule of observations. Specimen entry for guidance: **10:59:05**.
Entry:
**12:33:15**
